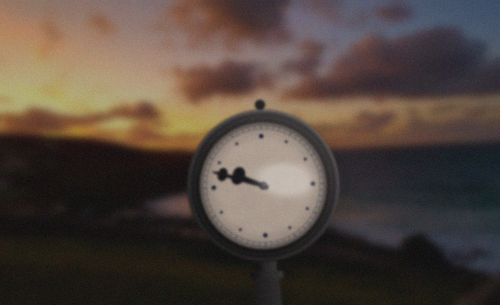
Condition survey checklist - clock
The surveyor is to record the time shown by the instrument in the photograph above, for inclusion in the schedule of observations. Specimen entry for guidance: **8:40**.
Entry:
**9:48**
